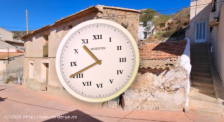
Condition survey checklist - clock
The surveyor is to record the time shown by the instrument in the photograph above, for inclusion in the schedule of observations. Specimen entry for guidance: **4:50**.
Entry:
**10:41**
